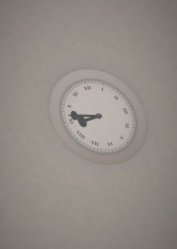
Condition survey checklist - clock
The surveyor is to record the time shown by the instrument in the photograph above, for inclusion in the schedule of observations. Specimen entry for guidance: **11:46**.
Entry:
**8:47**
